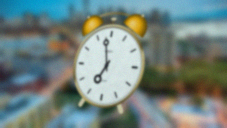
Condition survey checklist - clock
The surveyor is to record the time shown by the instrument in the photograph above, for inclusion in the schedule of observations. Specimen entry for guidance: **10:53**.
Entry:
**6:58**
